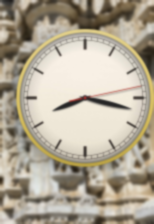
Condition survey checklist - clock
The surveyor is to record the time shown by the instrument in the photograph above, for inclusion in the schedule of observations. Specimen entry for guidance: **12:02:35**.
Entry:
**8:17:13**
